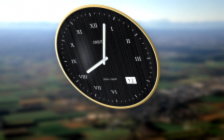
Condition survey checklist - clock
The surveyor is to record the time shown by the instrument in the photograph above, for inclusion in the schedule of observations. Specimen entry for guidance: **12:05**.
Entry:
**8:03**
